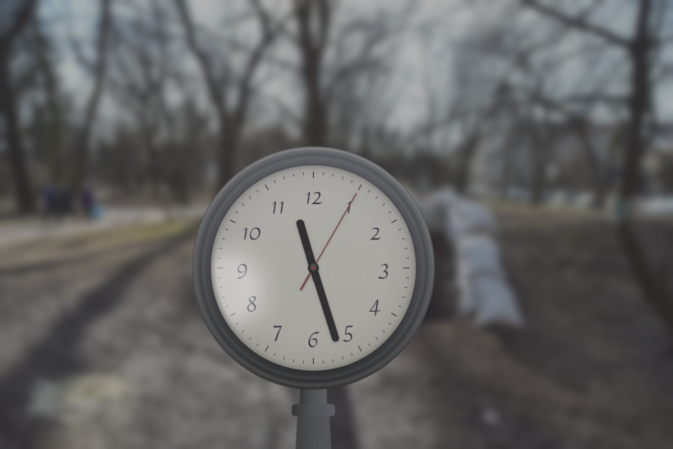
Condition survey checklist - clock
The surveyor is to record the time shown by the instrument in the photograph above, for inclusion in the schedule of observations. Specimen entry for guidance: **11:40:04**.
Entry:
**11:27:05**
